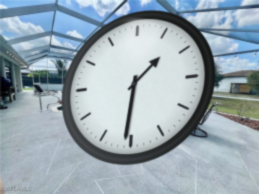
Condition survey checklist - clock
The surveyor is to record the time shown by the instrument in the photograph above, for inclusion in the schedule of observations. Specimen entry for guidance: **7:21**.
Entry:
**1:31**
